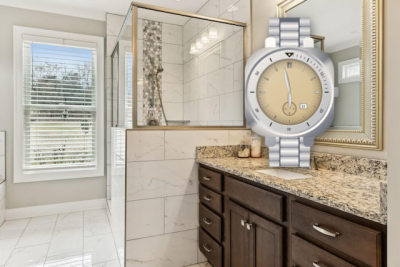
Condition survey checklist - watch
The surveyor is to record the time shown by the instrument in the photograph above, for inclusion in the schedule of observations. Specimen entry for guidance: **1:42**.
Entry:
**5:58**
